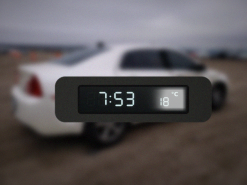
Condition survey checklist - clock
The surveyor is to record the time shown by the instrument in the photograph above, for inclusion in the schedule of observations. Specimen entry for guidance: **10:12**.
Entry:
**7:53**
